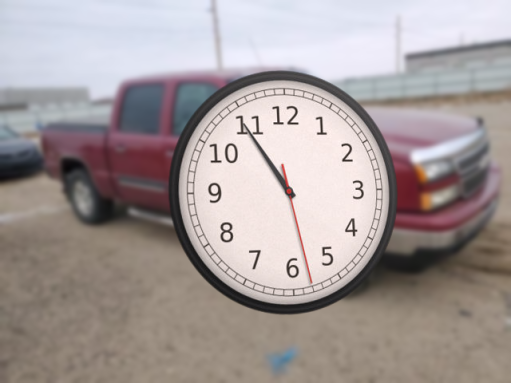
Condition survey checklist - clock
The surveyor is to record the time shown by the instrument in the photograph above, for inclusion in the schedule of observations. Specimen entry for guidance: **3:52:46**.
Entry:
**10:54:28**
